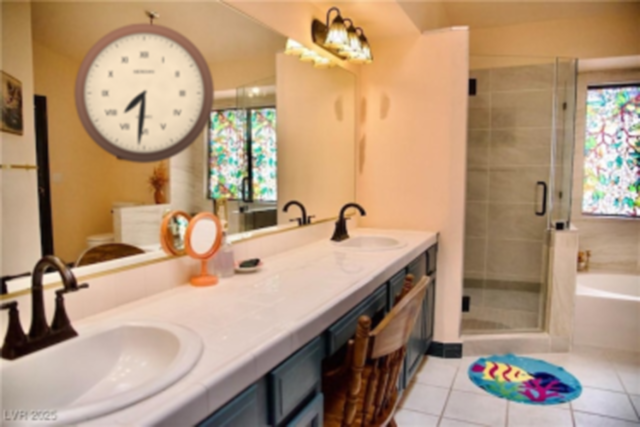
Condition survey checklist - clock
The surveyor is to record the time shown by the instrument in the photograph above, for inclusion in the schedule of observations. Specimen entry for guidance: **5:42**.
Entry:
**7:31**
